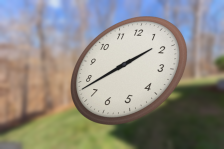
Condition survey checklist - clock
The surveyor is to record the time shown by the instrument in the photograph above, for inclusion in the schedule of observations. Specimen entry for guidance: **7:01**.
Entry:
**1:38**
